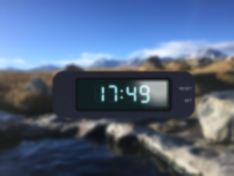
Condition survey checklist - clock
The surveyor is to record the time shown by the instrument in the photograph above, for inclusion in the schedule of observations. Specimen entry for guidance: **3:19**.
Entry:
**17:49**
